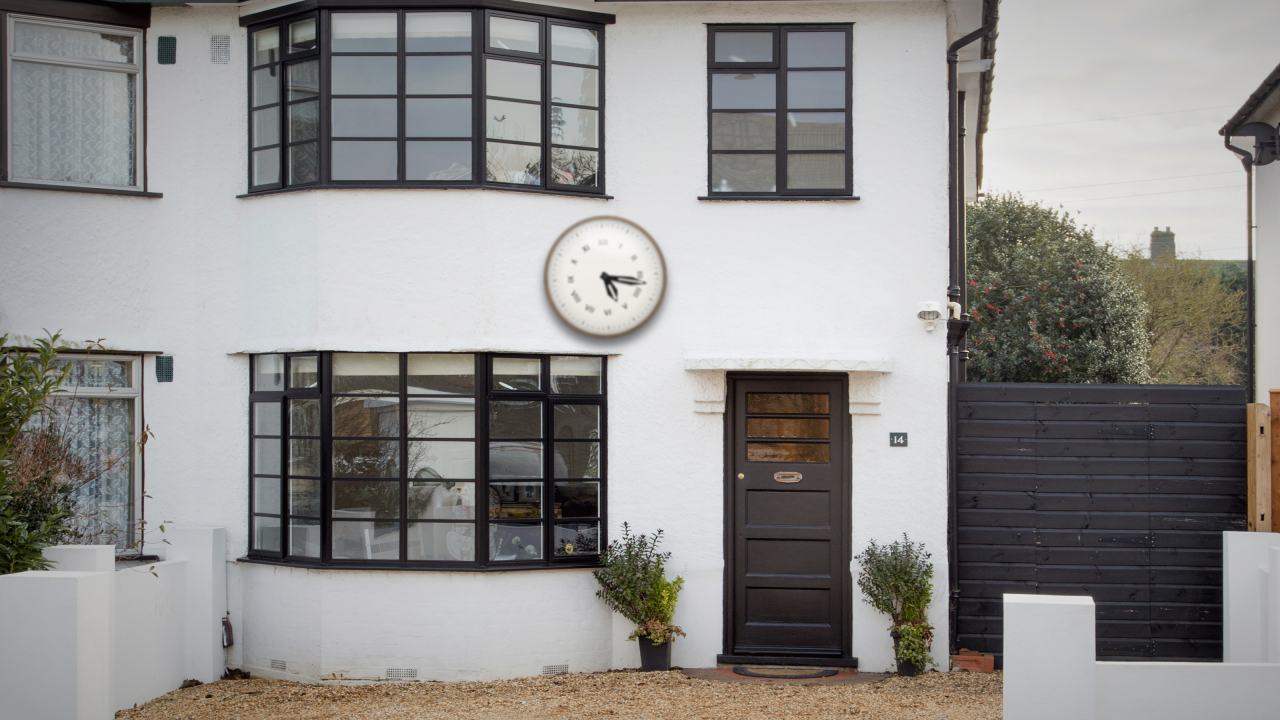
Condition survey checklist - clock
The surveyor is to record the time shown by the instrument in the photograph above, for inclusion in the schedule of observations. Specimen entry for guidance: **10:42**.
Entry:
**5:17**
